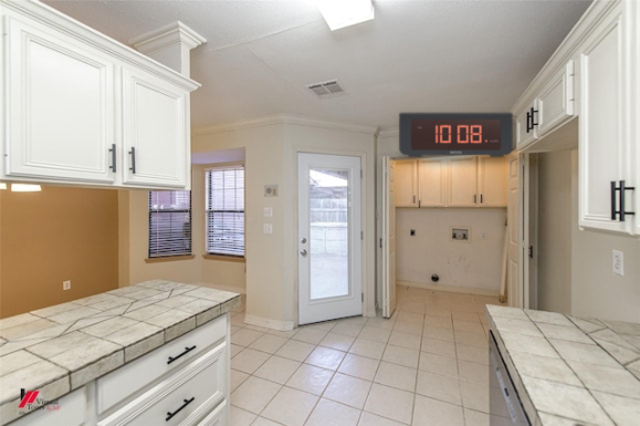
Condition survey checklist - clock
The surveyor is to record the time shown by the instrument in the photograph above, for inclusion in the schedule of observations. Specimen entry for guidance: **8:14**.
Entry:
**10:08**
